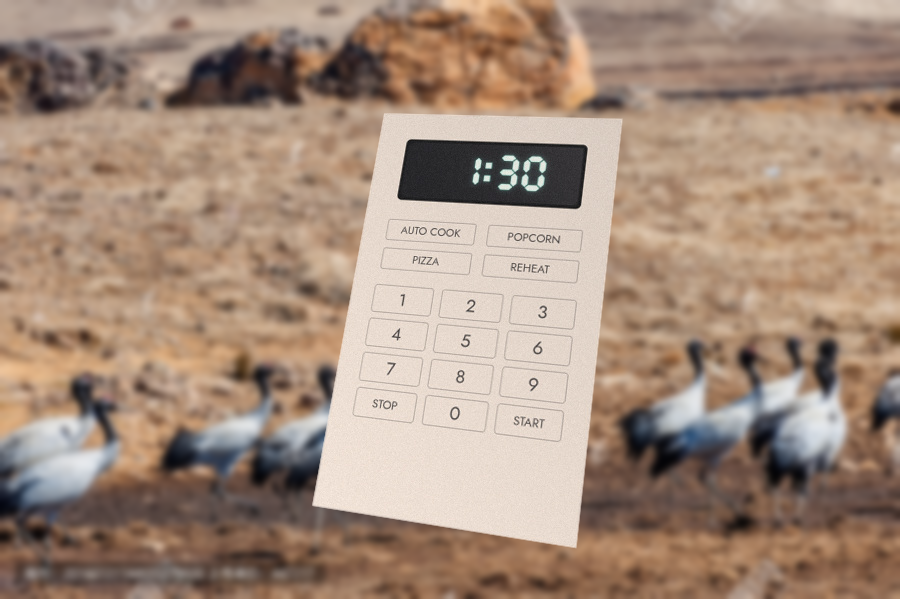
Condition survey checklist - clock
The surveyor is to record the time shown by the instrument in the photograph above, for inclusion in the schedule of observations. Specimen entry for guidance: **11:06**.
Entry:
**1:30**
